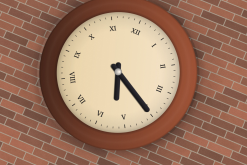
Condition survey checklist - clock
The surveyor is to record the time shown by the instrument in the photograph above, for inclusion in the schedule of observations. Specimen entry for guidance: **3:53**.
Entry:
**5:20**
